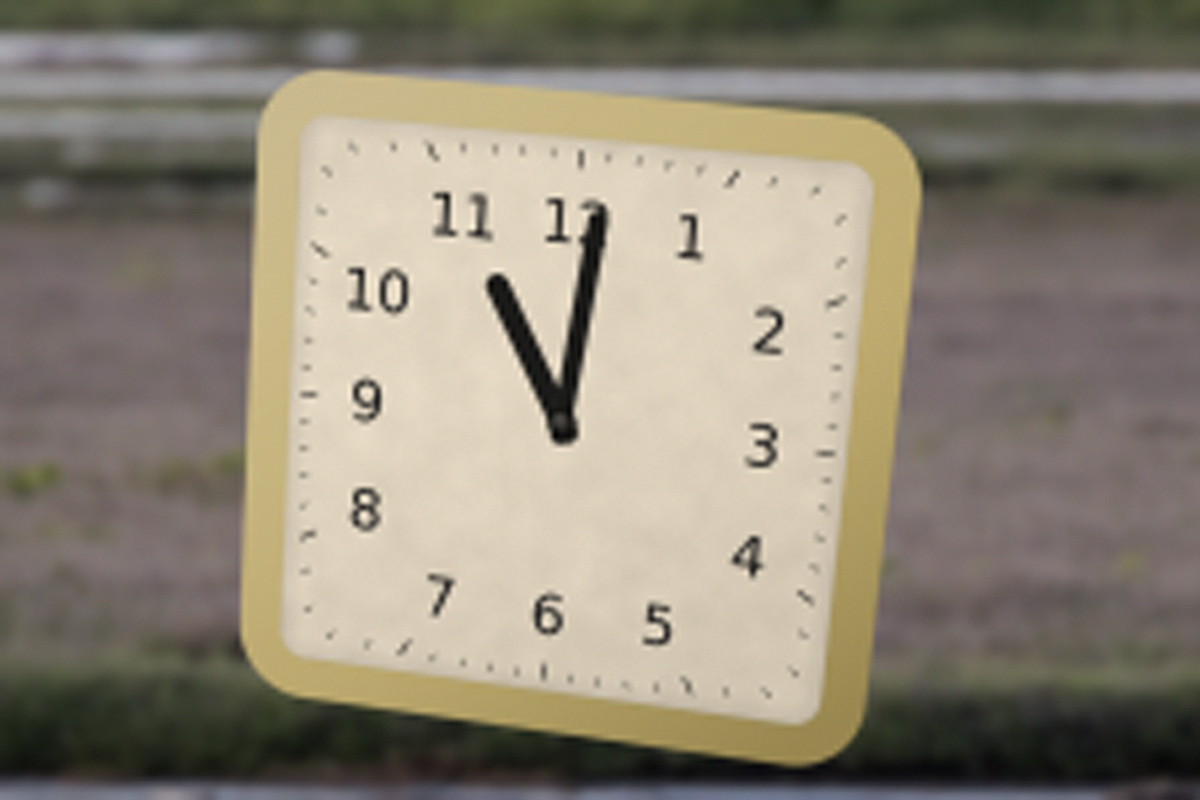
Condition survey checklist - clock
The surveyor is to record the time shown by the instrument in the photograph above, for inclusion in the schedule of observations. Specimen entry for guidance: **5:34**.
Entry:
**11:01**
